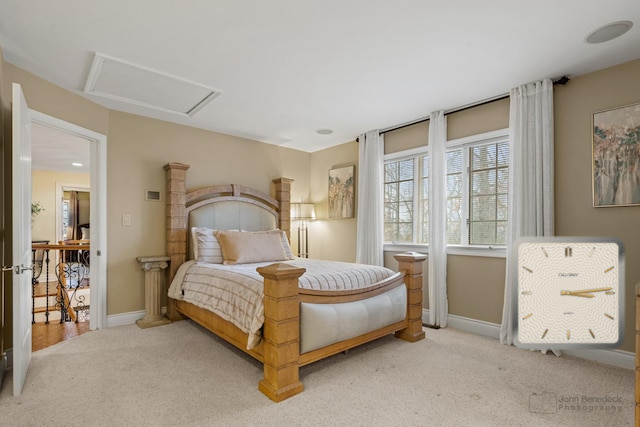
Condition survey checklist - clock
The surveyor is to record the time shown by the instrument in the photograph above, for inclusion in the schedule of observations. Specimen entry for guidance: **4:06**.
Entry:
**3:14**
